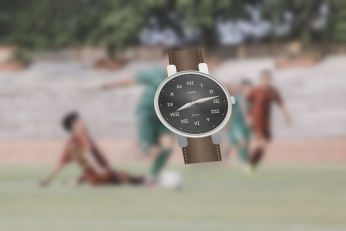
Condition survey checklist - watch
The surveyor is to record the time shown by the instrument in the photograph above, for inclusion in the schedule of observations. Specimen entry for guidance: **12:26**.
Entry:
**8:13**
